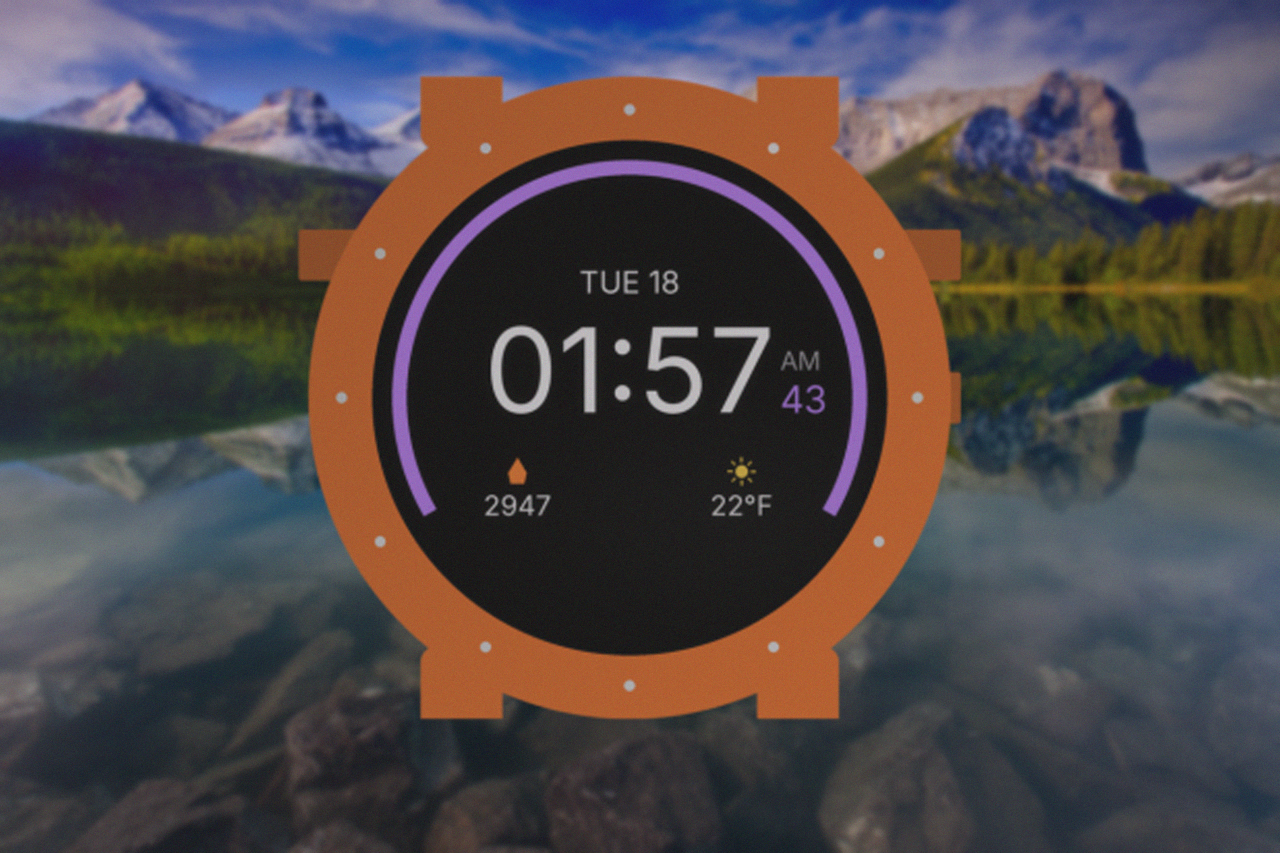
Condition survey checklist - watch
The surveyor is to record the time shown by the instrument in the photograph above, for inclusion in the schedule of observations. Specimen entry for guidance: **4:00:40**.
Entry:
**1:57:43**
